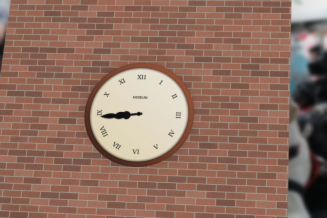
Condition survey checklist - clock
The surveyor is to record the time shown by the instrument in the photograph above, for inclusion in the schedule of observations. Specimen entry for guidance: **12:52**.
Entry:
**8:44**
